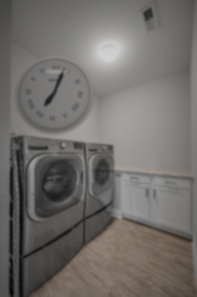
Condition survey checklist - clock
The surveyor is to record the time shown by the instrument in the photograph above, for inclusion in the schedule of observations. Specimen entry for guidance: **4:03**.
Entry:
**7:03**
